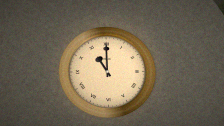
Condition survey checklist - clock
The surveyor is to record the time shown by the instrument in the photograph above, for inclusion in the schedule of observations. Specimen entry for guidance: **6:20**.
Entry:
**11:00**
